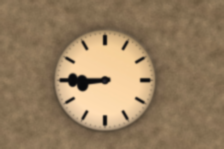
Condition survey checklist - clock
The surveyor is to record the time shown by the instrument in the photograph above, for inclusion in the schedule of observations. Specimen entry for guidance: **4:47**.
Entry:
**8:45**
